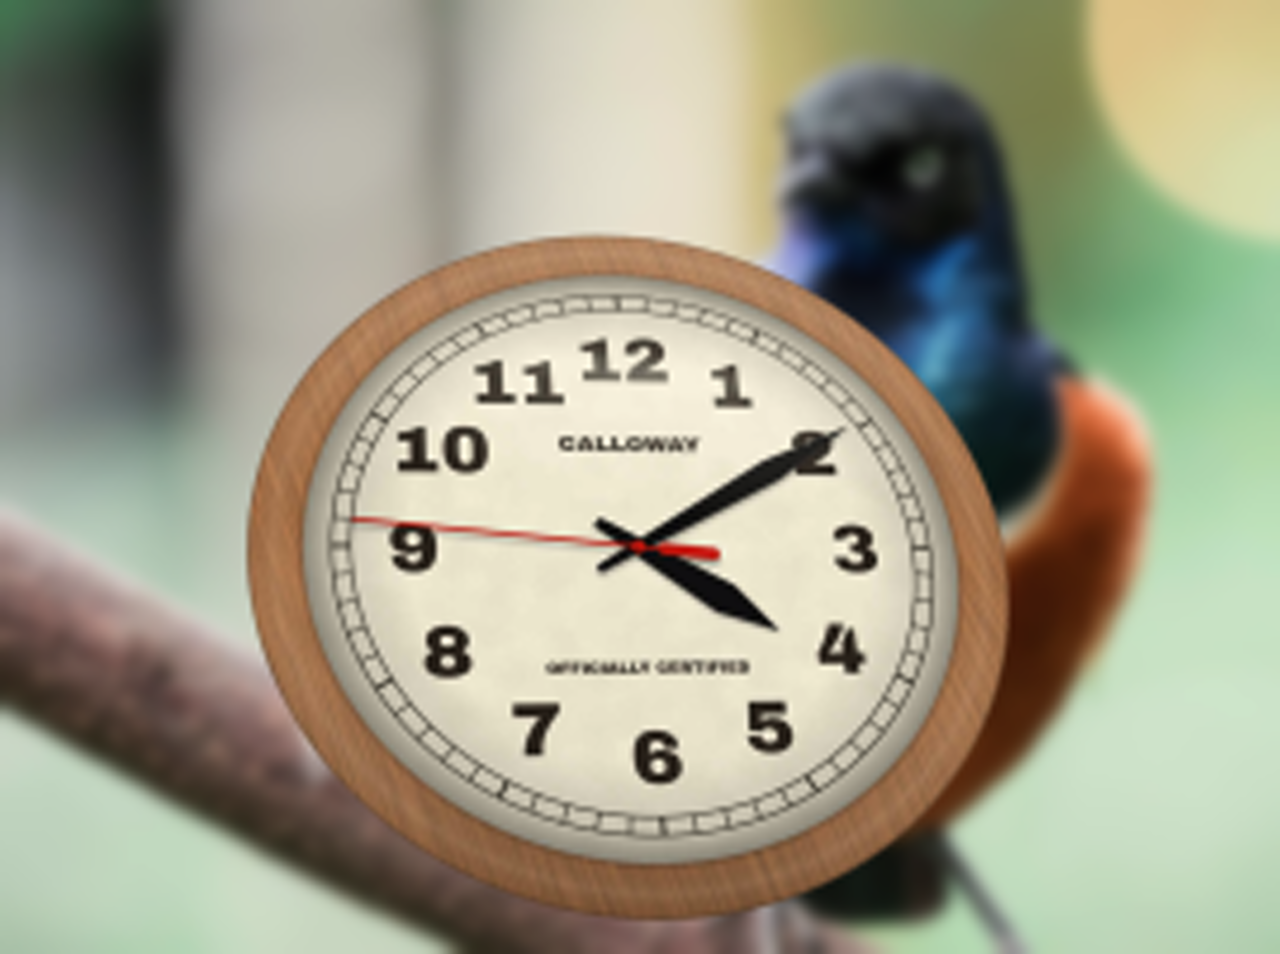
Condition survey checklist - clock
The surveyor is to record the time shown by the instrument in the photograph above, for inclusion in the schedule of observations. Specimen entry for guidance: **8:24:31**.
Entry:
**4:09:46**
